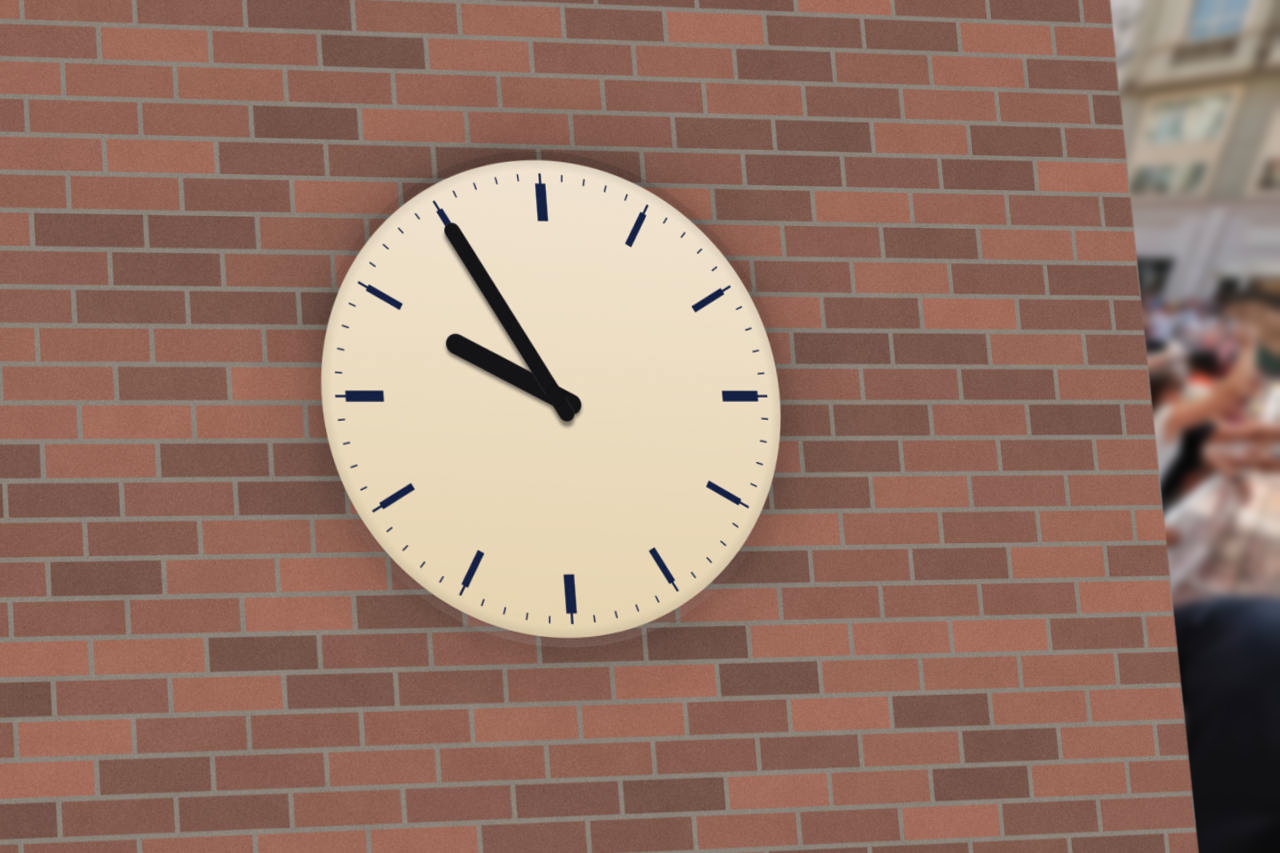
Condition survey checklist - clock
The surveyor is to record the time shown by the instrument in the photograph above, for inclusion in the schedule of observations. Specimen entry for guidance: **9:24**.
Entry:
**9:55**
